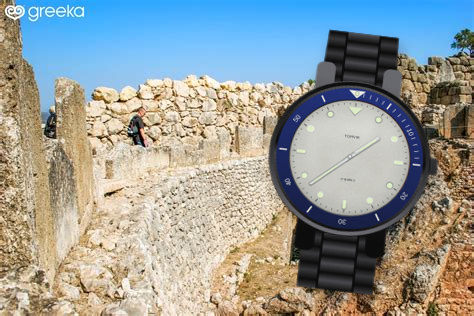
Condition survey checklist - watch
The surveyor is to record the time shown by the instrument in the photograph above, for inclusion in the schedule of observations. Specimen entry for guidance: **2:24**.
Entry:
**1:38**
